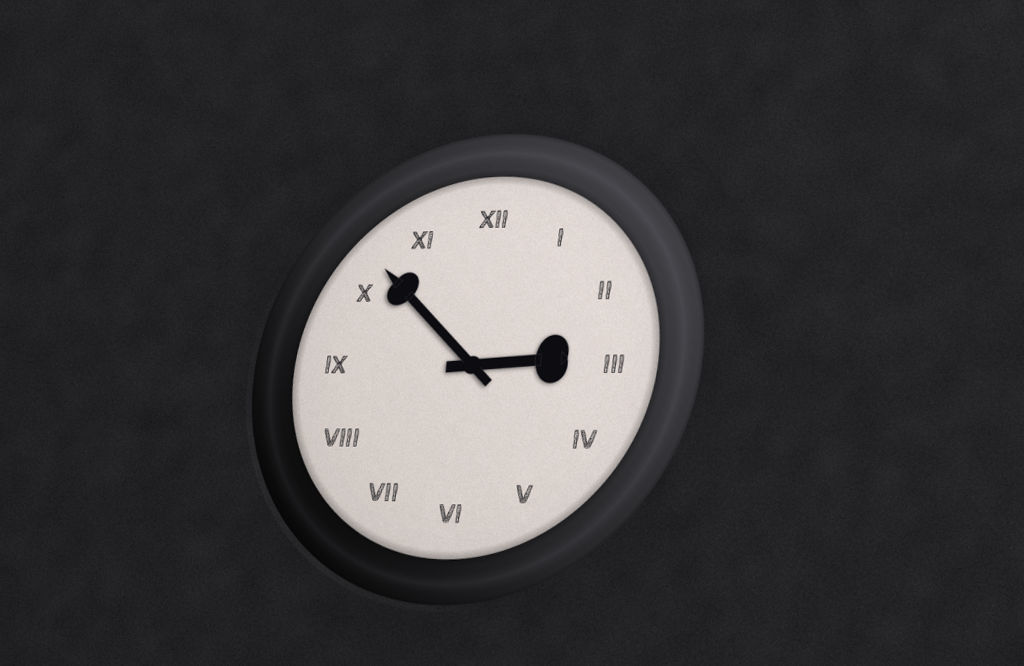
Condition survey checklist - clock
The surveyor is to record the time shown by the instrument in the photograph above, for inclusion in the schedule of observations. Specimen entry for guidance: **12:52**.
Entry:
**2:52**
